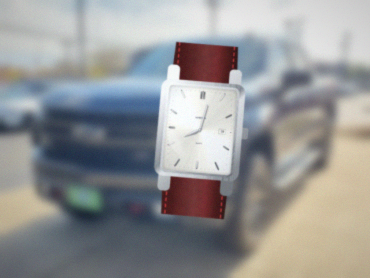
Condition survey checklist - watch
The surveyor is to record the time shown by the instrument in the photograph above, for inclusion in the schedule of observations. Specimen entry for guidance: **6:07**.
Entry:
**8:02**
